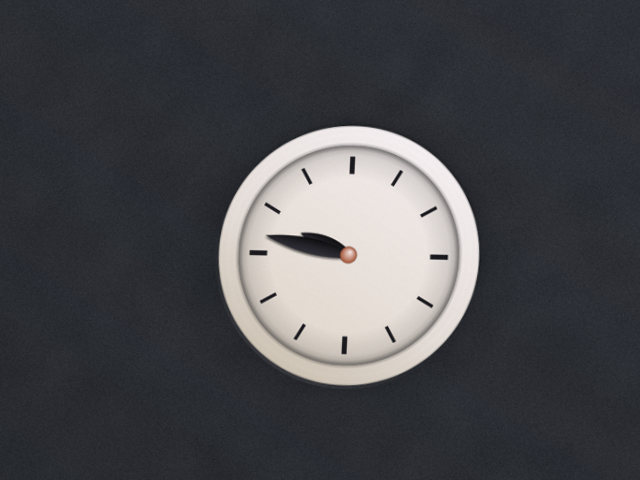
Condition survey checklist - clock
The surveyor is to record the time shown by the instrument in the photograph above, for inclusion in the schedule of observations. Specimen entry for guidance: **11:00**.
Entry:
**9:47**
